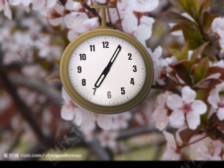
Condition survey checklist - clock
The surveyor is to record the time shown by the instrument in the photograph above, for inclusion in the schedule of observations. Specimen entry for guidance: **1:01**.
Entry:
**7:05**
